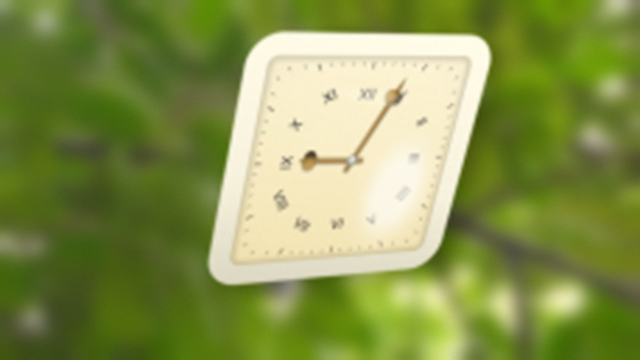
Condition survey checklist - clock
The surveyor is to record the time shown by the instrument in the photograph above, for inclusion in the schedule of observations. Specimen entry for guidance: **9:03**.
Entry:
**9:04**
